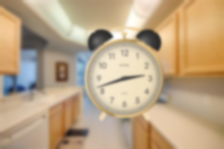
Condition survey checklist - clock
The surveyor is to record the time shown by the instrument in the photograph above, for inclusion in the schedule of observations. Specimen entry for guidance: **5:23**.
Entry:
**2:42**
